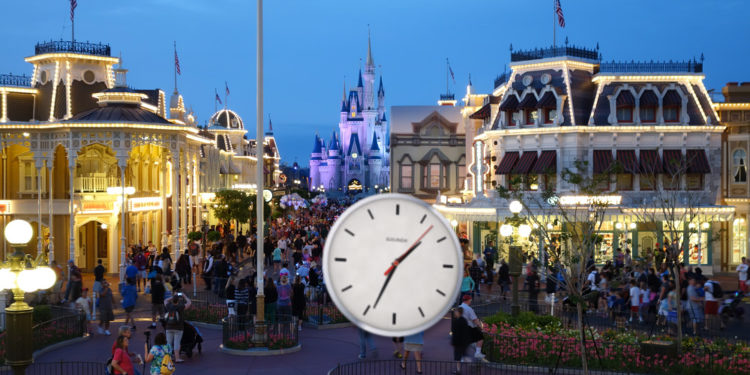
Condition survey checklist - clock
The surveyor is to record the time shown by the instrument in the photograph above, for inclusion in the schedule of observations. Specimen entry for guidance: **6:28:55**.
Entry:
**1:34:07**
